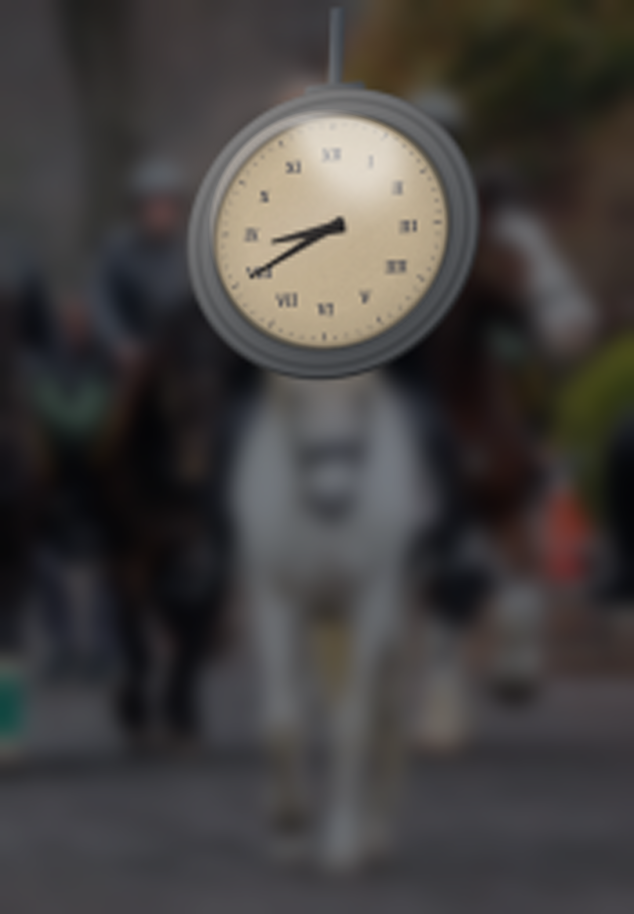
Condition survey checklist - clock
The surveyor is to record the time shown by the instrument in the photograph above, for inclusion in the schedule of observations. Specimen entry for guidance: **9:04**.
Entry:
**8:40**
